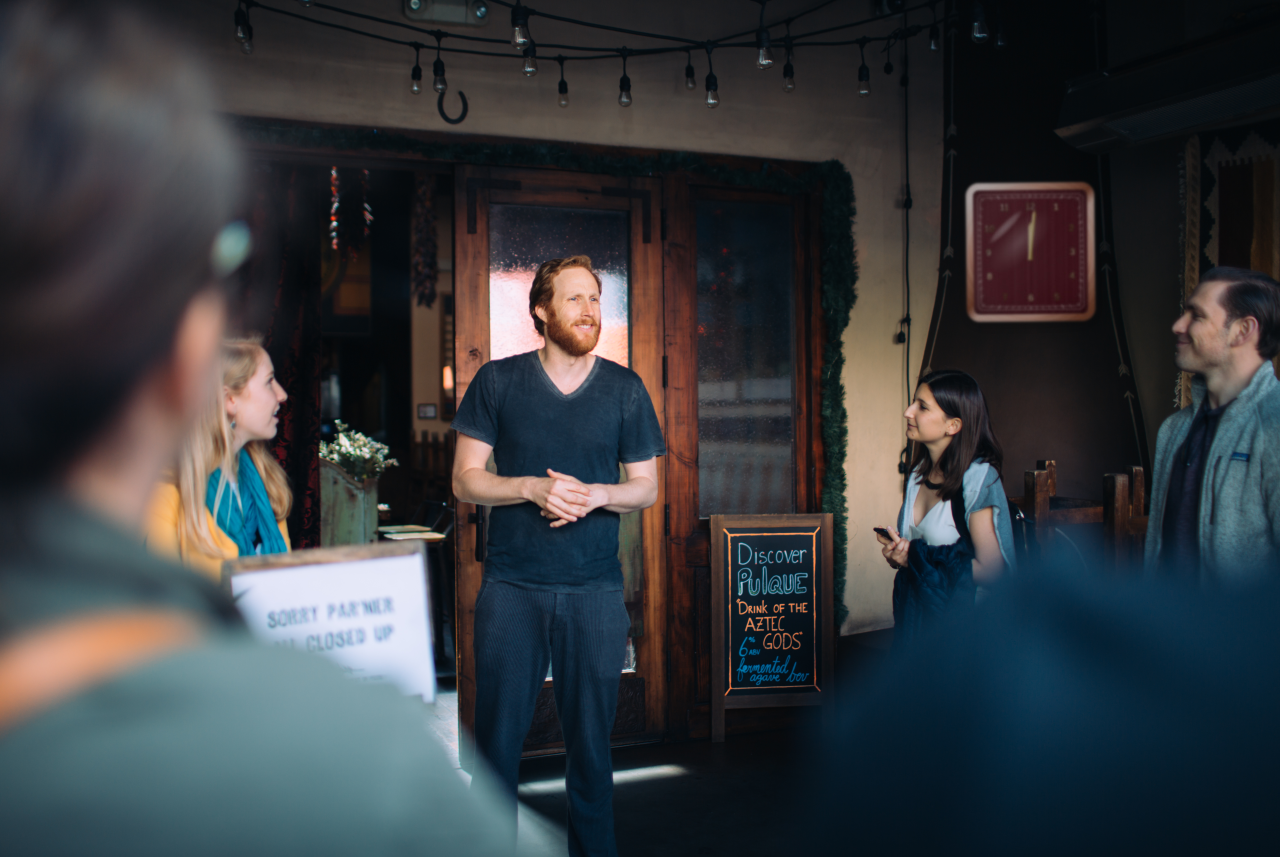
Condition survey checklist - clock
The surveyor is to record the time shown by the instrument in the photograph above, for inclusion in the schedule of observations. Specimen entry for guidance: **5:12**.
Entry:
**12:01**
